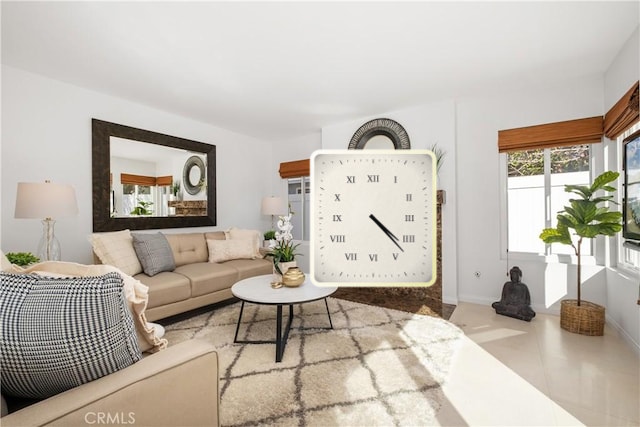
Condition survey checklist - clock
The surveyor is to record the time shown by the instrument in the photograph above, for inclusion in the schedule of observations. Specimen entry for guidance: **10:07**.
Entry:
**4:23**
